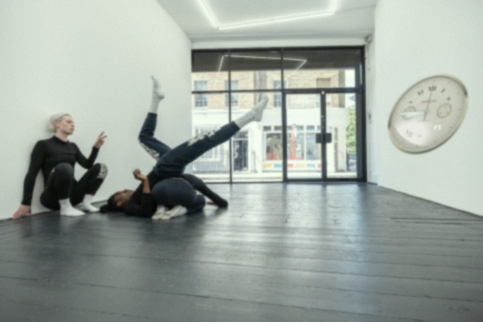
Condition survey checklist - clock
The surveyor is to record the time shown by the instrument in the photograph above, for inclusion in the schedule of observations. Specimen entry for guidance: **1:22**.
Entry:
**8:45**
